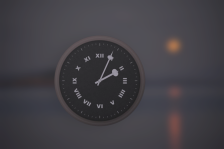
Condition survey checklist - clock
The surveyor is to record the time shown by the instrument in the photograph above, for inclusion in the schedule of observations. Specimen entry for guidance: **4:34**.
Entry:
**2:04**
